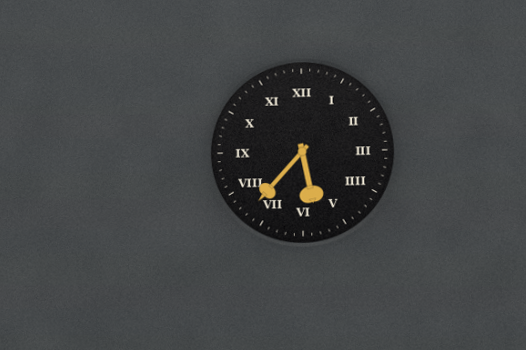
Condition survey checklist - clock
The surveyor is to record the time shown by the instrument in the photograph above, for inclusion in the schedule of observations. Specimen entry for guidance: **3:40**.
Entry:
**5:37**
